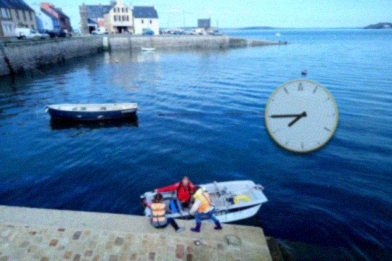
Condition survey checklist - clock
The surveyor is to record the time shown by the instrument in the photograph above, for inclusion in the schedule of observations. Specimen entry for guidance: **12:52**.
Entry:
**7:45**
